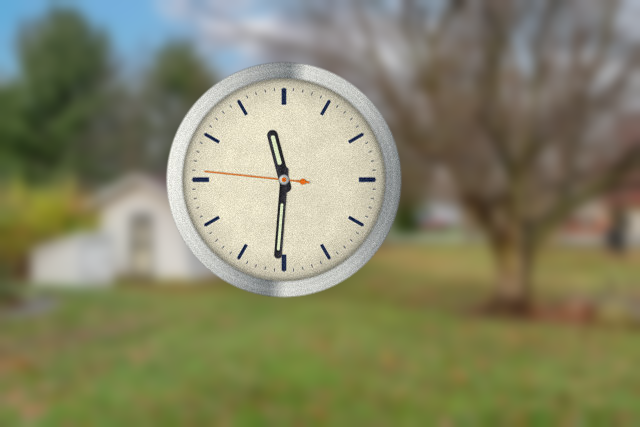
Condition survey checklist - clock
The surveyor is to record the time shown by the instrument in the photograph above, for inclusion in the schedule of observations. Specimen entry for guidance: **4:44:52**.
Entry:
**11:30:46**
